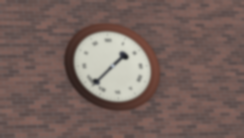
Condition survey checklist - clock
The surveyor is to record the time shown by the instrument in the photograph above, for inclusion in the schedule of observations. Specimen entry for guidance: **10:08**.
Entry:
**1:38**
